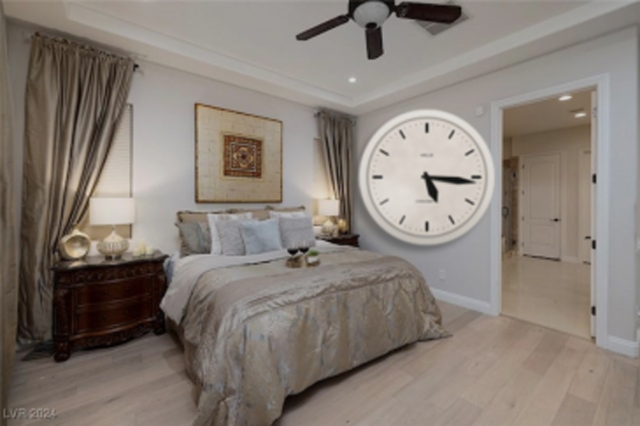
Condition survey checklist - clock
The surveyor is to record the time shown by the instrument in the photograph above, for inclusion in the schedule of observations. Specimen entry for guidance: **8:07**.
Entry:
**5:16**
